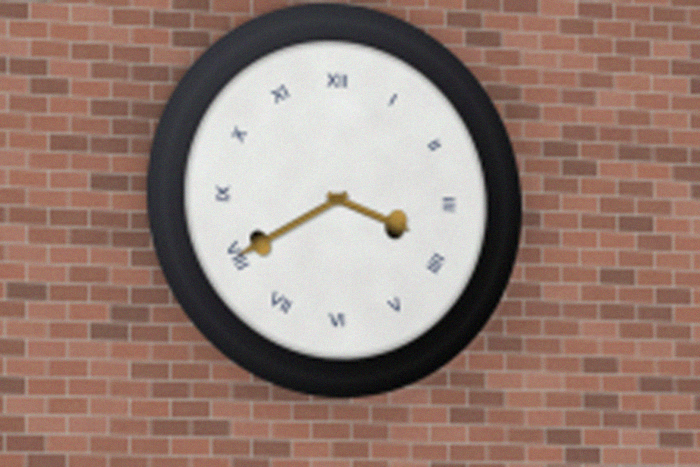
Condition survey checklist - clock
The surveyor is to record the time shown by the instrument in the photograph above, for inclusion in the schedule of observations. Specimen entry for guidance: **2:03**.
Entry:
**3:40**
